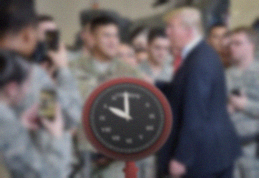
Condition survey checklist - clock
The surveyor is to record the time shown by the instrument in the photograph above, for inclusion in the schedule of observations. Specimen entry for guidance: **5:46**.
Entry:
**10:00**
